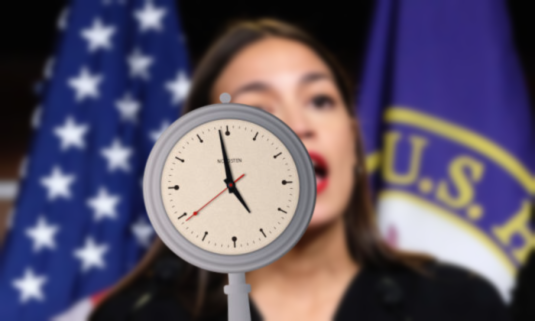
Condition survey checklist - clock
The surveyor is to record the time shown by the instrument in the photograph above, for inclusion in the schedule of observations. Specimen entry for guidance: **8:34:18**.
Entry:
**4:58:39**
